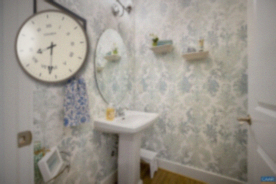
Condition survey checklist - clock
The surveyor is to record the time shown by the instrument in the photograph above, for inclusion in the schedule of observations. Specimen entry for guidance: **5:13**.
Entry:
**8:32**
